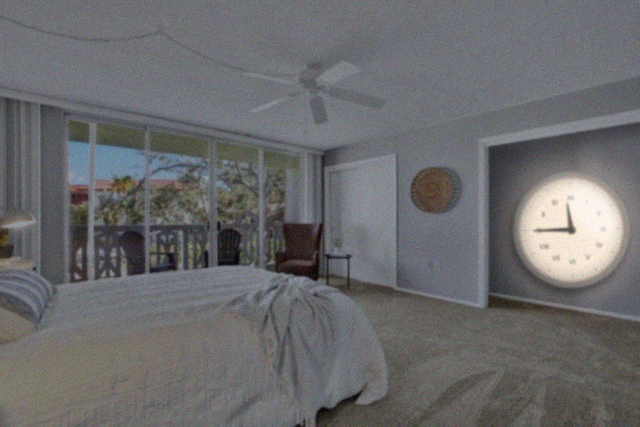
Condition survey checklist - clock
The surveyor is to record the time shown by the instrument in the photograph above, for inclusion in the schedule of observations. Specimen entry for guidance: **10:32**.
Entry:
**11:45**
